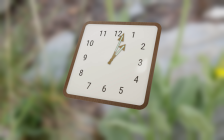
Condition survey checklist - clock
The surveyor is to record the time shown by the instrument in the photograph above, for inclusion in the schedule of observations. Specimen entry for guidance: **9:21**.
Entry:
**1:02**
